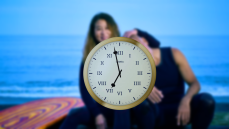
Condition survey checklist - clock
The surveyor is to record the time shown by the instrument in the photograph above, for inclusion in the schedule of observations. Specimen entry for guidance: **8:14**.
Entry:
**6:58**
